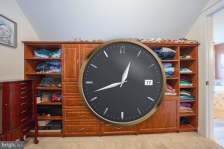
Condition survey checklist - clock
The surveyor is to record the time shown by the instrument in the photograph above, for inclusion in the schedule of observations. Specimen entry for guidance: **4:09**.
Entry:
**12:42**
